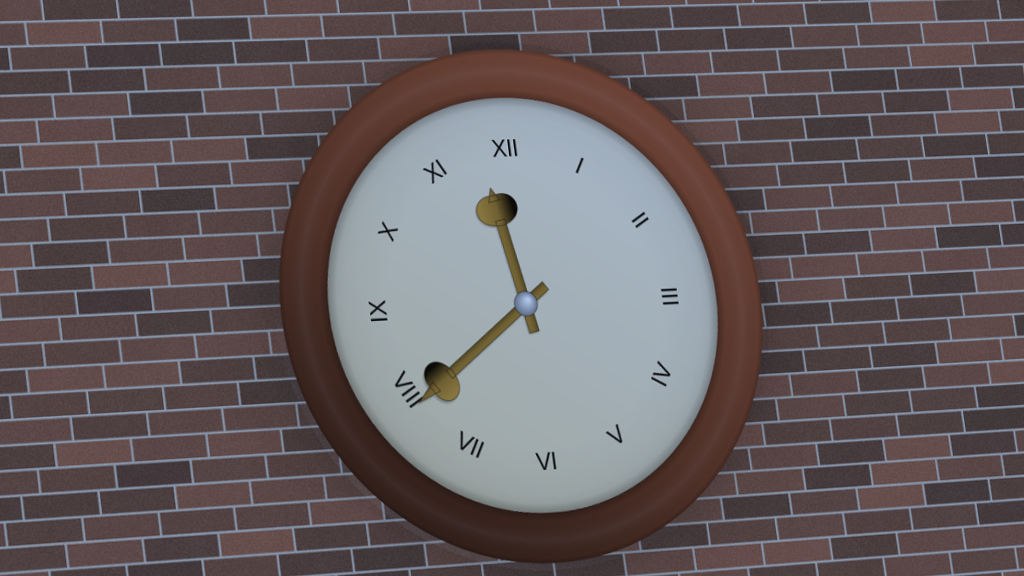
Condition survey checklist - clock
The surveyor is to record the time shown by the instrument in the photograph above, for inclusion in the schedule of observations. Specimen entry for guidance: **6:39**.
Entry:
**11:39**
